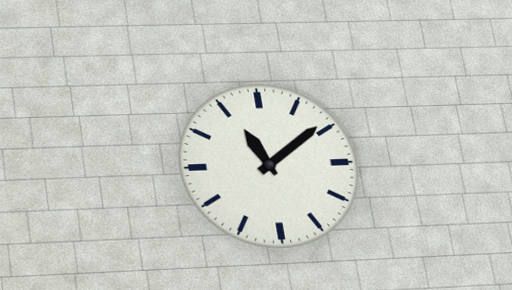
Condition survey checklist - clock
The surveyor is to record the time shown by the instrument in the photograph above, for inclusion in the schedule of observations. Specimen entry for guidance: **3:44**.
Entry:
**11:09**
